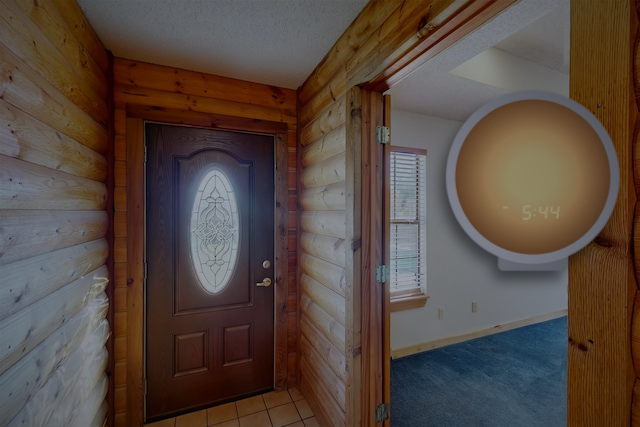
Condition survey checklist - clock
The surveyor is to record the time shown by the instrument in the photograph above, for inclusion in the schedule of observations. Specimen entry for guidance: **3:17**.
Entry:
**5:44**
